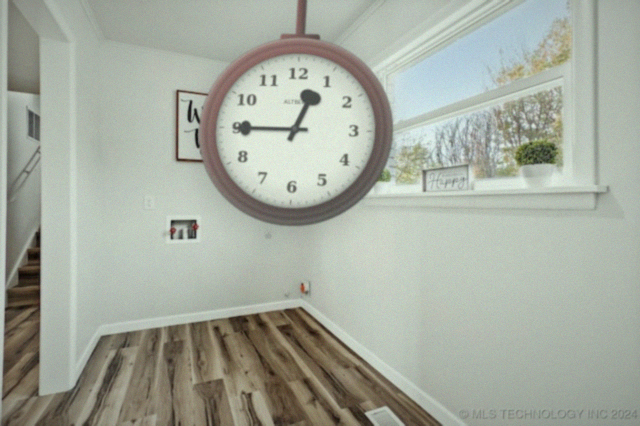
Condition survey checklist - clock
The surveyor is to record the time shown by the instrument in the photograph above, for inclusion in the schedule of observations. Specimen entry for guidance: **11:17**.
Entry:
**12:45**
